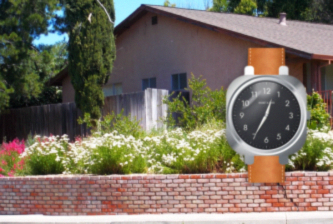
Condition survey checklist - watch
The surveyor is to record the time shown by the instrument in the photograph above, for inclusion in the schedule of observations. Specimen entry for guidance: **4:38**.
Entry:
**12:35**
